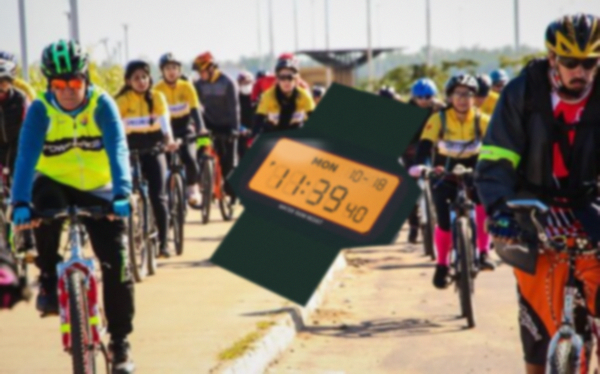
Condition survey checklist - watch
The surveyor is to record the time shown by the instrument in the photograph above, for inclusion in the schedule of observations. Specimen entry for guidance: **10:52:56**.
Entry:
**11:39:40**
